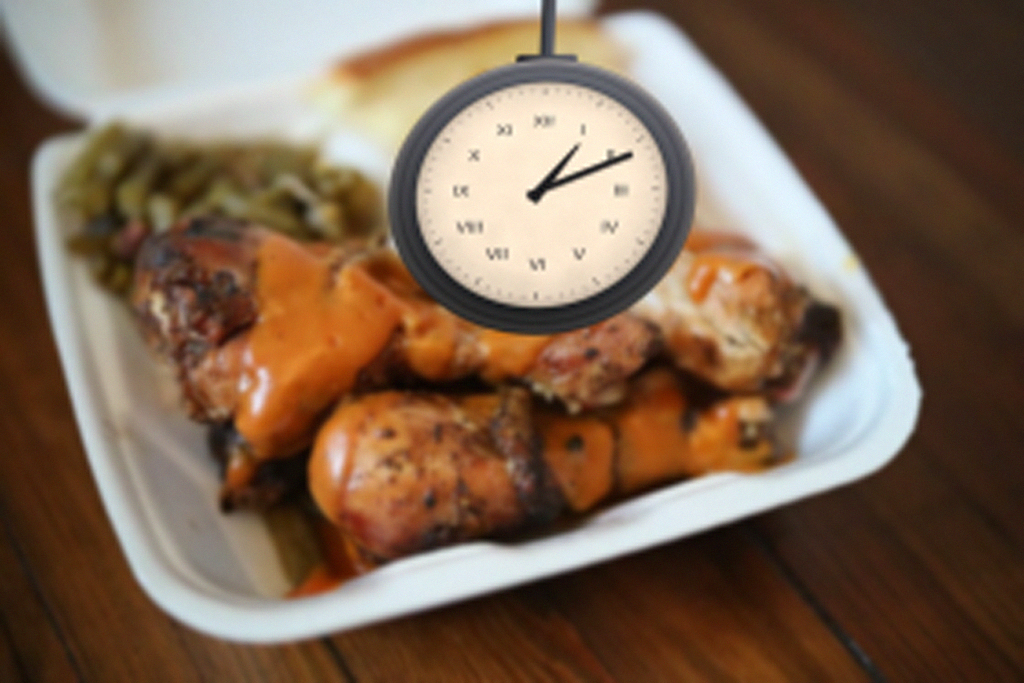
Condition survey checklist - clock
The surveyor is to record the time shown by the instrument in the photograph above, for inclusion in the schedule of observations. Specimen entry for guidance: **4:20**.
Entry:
**1:11**
